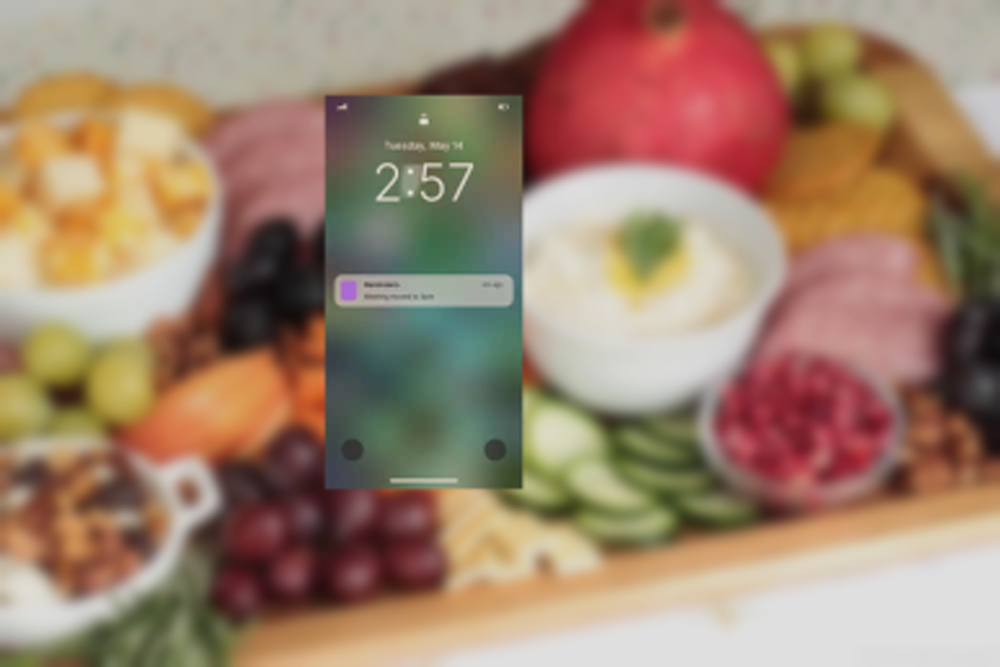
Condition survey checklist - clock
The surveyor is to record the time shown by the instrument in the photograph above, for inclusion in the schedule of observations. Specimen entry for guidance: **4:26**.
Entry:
**2:57**
